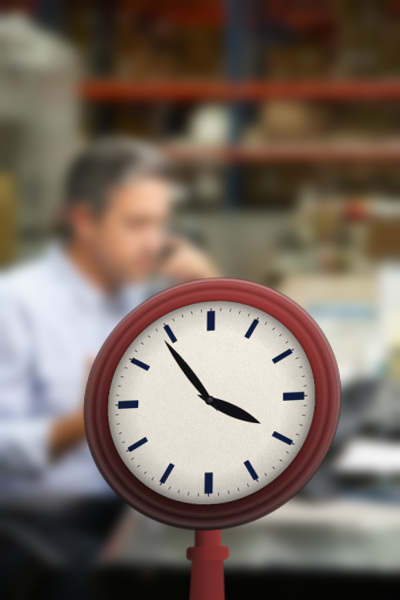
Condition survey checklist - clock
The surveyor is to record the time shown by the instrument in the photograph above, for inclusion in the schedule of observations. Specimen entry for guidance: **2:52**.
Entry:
**3:54**
